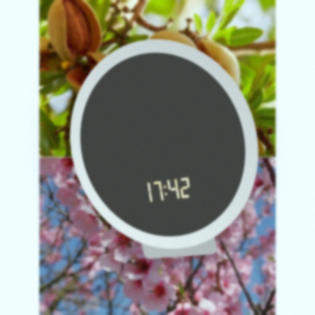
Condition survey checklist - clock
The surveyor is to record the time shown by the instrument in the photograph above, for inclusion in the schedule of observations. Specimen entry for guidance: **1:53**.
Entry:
**17:42**
